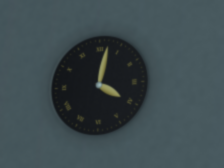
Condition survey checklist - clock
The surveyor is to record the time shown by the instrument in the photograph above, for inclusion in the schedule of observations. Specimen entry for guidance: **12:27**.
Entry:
**4:02**
